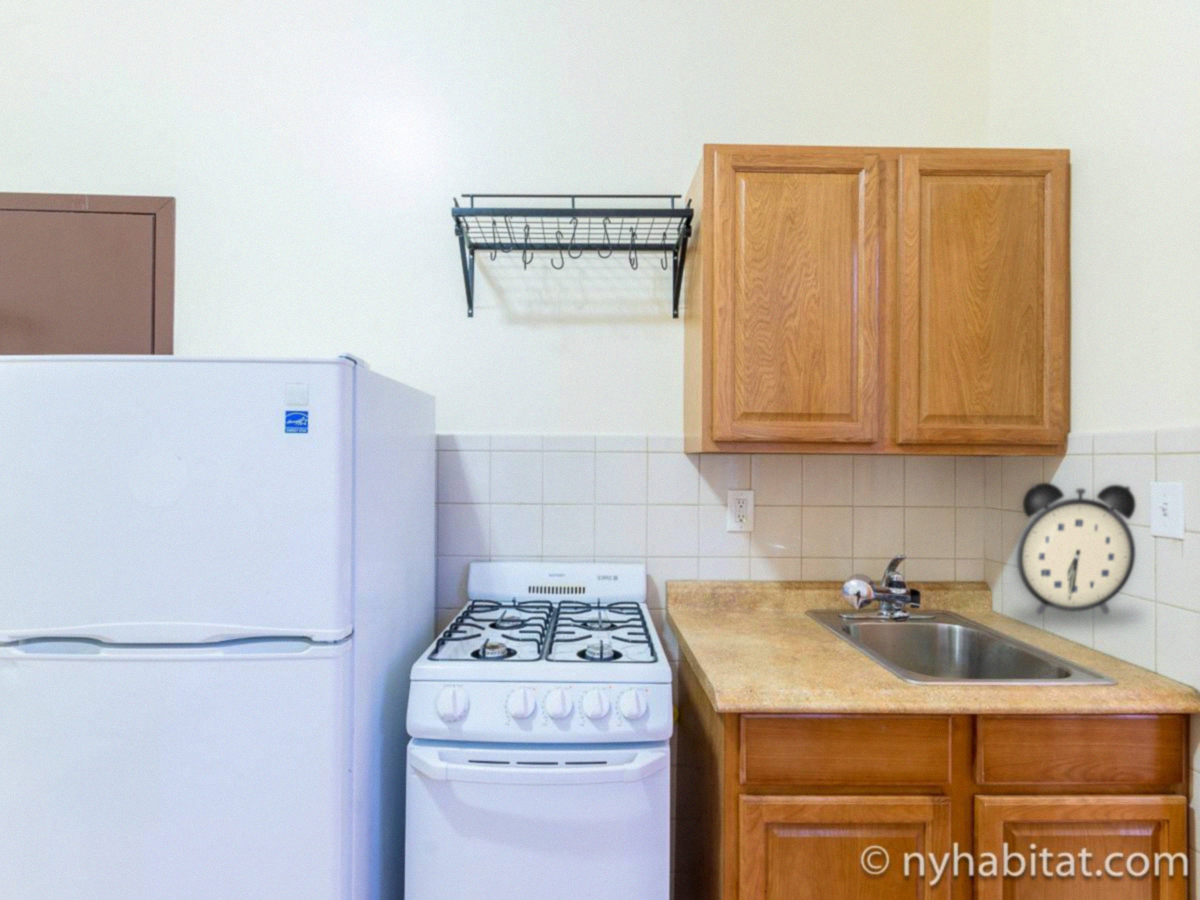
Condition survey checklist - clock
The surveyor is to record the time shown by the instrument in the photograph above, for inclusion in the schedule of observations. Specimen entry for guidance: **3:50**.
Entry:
**6:31**
